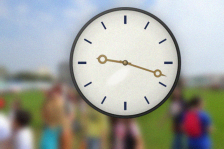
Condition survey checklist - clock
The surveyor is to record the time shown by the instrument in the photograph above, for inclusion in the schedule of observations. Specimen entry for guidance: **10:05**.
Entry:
**9:18**
